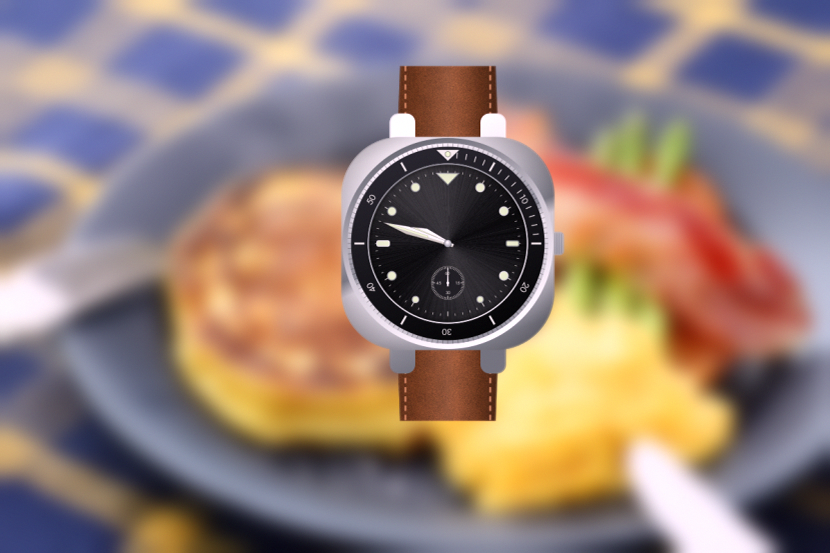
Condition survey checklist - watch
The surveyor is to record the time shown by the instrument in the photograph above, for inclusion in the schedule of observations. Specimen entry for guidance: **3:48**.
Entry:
**9:48**
